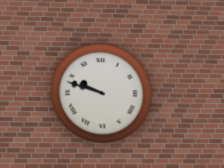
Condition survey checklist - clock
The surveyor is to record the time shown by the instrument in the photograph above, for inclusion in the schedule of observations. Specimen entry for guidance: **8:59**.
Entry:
**9:48**
